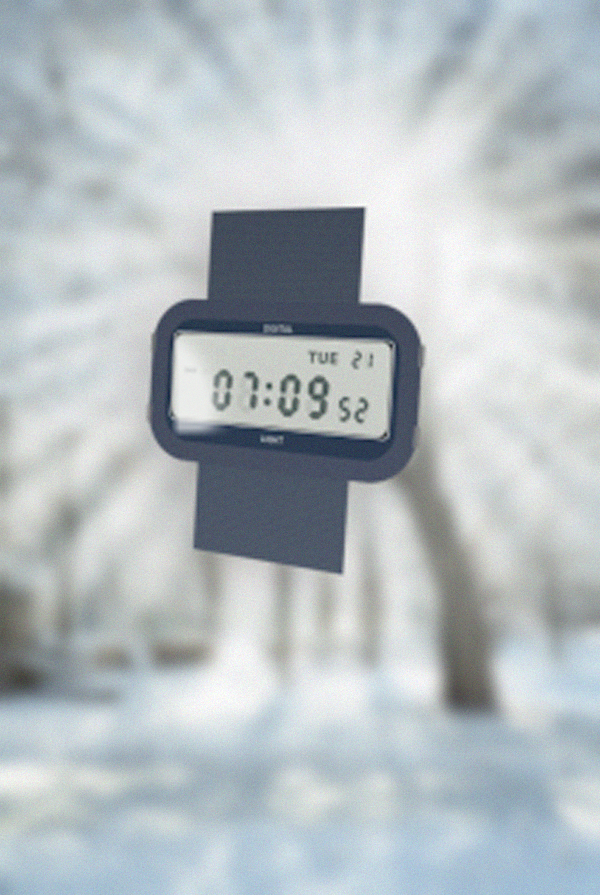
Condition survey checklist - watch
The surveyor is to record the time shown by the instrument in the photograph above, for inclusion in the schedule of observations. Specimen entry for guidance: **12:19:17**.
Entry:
**7:09:52**
